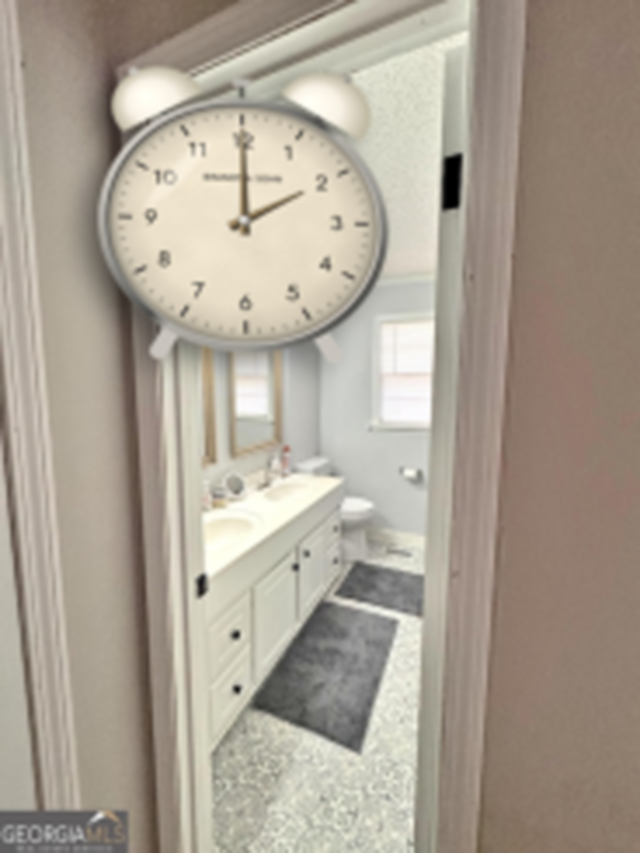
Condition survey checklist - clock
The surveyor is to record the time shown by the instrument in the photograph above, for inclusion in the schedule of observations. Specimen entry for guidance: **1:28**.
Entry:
**2:00**
